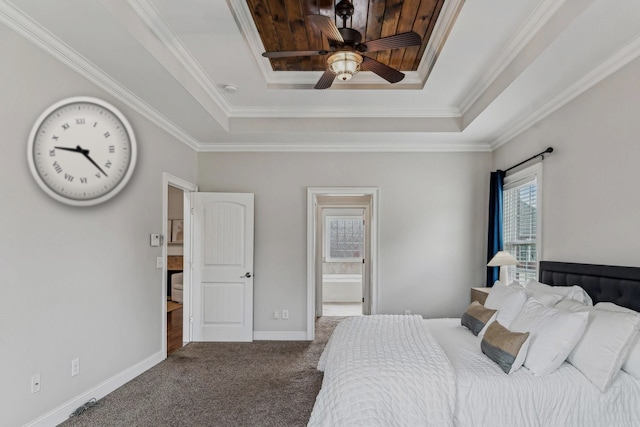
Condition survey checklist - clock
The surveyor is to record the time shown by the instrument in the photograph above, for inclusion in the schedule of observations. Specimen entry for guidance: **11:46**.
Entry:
**9:23**
